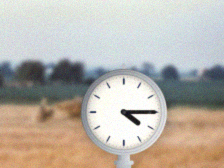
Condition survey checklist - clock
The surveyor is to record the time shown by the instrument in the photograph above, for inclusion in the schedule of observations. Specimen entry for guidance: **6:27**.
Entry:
**4:15**
